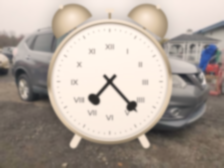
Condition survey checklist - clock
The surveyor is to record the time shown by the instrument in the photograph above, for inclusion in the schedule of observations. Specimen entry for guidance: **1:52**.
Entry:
**7:23**
